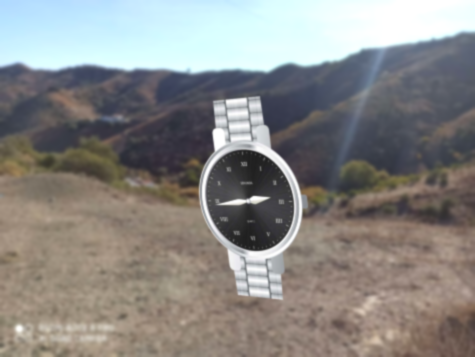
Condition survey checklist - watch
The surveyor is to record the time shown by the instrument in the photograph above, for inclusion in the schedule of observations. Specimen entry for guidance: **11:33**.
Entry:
**2:44**
